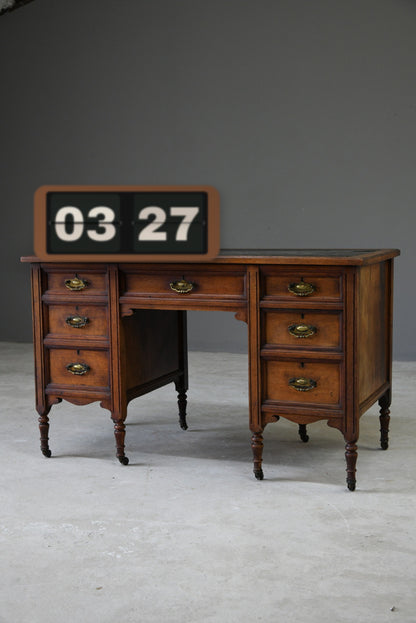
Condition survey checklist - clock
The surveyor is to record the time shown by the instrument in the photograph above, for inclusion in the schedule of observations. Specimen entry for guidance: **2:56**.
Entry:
**3:27**
